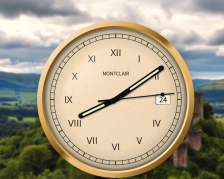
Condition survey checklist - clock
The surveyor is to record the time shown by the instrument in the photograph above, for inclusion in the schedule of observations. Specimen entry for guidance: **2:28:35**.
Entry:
**8:09:14**
